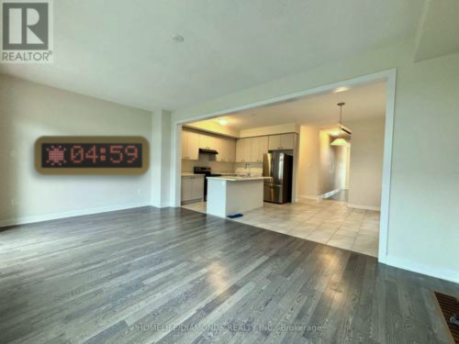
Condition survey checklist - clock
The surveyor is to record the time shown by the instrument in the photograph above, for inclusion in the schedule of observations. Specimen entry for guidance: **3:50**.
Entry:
**4:59**
